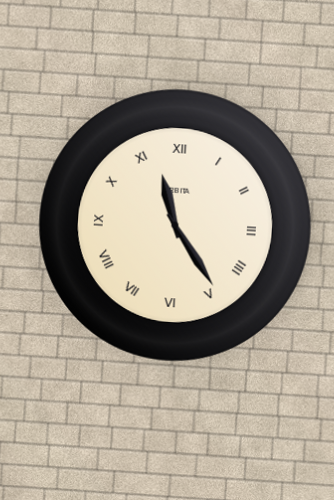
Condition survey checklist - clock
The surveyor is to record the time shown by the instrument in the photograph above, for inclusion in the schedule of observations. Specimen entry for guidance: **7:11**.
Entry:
**11:24**
